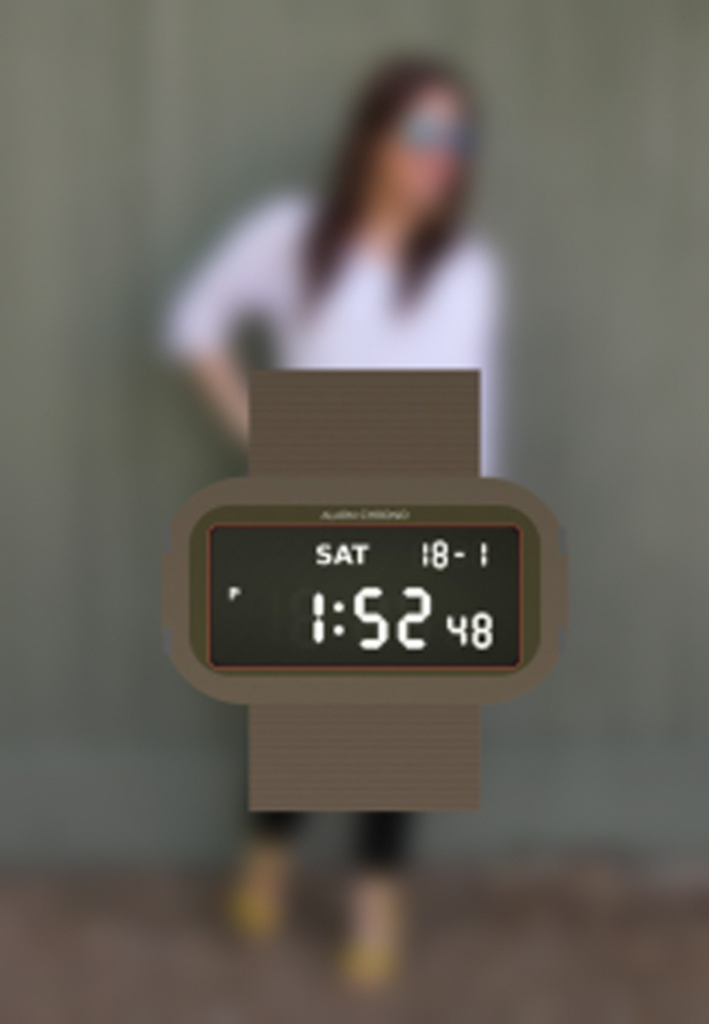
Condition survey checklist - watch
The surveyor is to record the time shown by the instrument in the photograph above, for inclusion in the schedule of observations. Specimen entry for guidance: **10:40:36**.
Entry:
**1:52:48**
